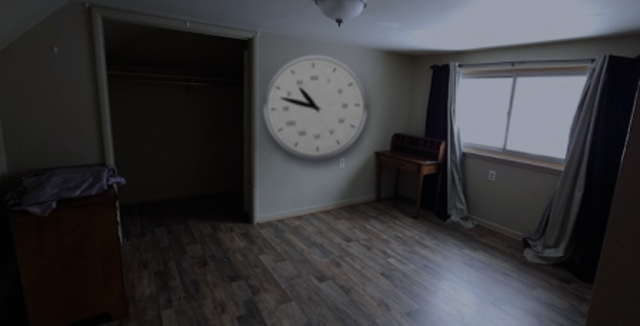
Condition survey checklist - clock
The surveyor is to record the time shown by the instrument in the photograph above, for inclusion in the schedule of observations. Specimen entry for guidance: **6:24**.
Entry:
**10:48**
